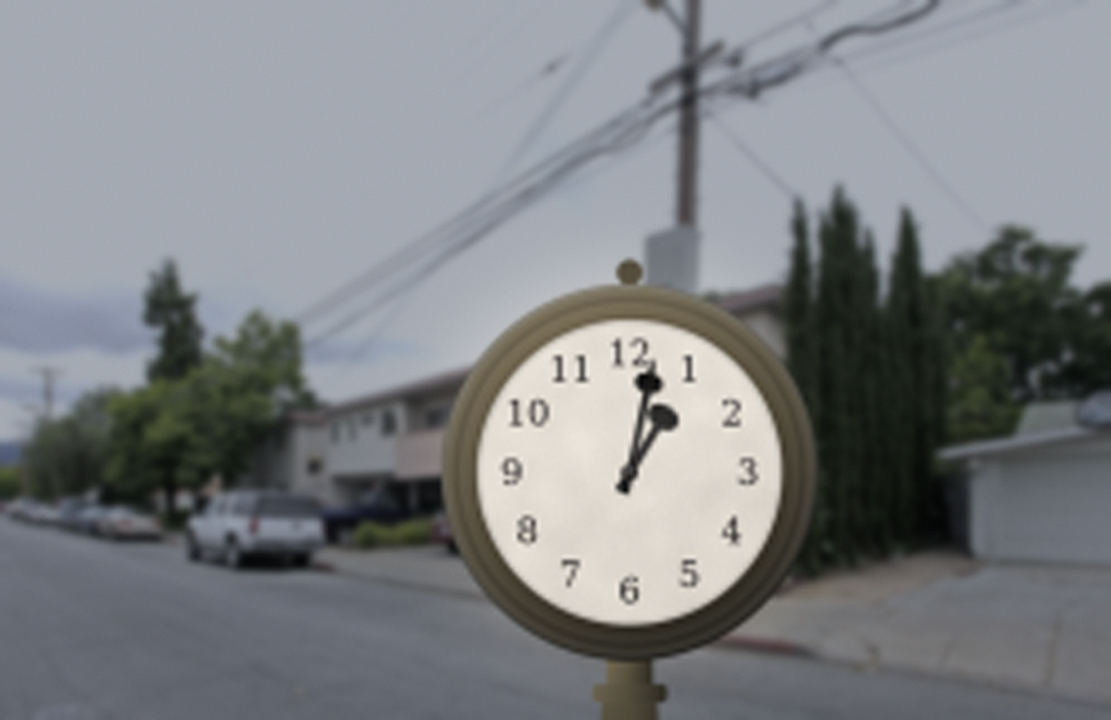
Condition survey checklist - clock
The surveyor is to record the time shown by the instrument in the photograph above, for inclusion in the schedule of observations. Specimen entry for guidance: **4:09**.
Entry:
**1:02**
